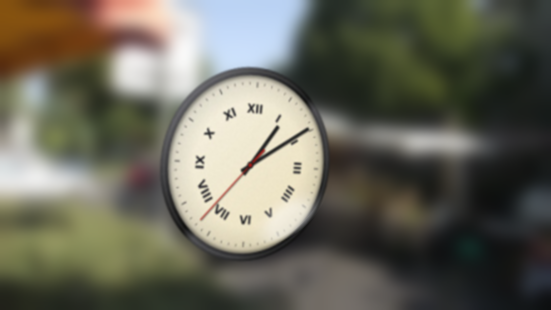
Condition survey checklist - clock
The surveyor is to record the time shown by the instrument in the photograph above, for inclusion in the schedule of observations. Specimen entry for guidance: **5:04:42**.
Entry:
**1:09:37**
